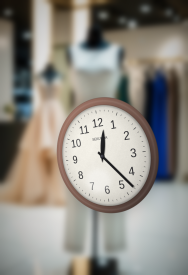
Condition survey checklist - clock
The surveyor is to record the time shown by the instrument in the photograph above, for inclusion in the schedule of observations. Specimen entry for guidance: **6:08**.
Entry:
**12:23**
